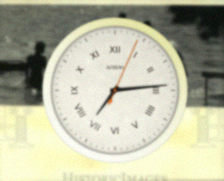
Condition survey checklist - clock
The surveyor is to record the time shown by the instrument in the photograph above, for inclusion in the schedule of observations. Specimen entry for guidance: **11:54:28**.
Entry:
**7:14:04**
